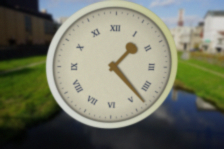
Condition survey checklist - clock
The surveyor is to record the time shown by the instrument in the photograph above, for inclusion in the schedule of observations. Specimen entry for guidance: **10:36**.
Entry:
**1:23**
